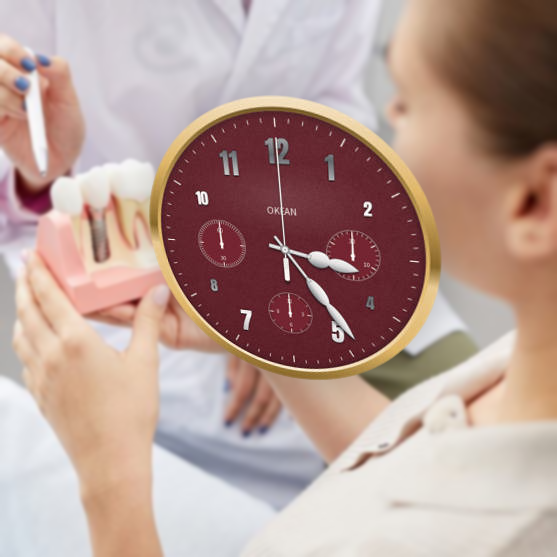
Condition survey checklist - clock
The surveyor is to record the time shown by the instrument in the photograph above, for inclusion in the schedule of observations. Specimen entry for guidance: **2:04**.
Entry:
**3:24**
